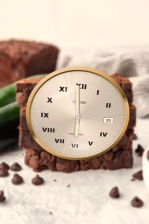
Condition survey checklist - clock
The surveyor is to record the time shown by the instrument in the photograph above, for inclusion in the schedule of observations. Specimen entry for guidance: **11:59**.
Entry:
**5:59**
